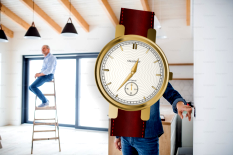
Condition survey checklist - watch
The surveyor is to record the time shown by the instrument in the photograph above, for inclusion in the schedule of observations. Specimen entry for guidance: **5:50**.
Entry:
**12:36**
